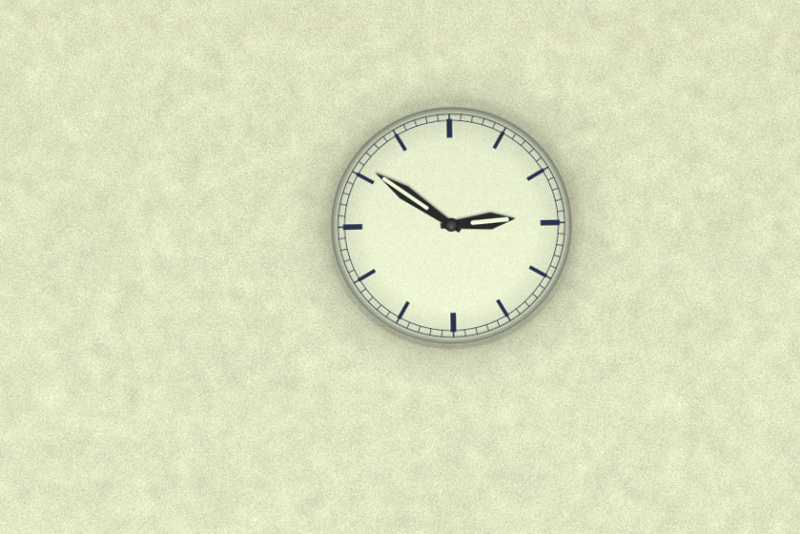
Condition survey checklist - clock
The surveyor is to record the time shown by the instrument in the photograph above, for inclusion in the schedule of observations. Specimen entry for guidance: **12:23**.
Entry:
**2:51**
